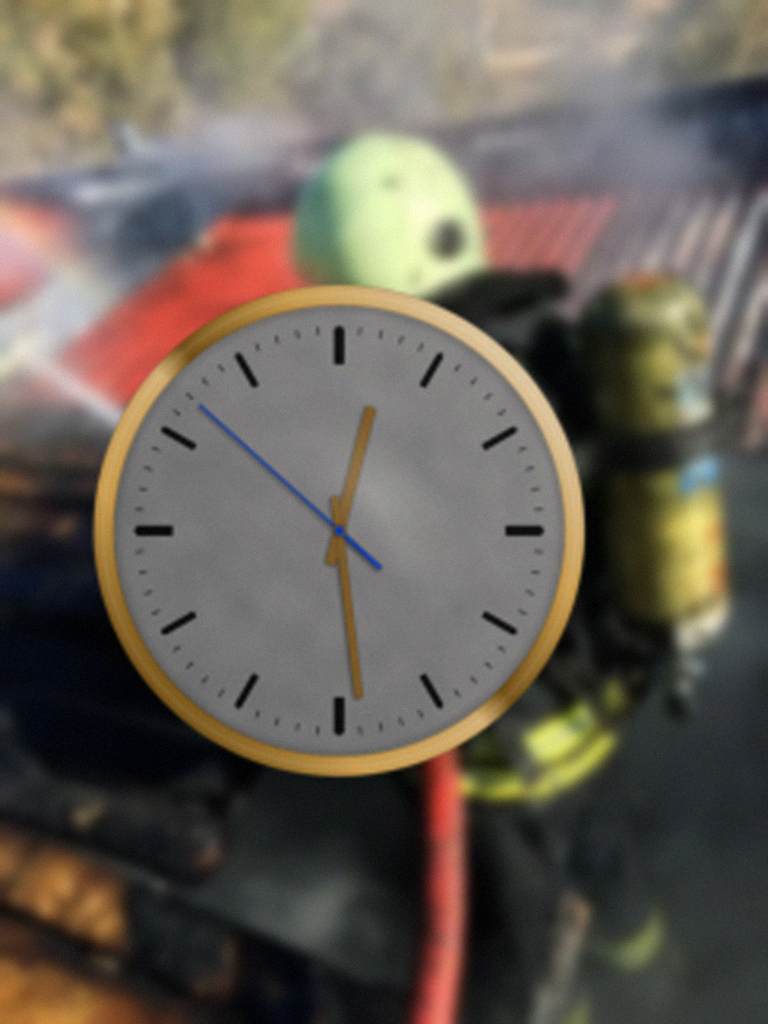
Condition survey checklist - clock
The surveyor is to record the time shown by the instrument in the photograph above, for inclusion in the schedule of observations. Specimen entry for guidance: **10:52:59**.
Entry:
**12:28:52**
